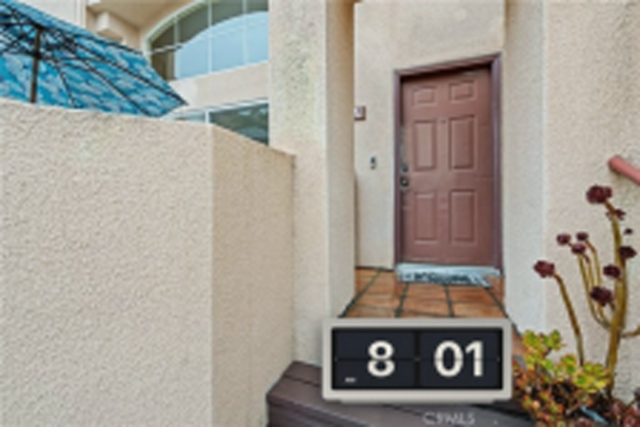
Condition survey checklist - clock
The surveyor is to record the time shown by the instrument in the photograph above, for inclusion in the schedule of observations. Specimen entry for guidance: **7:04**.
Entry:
**8:01**
